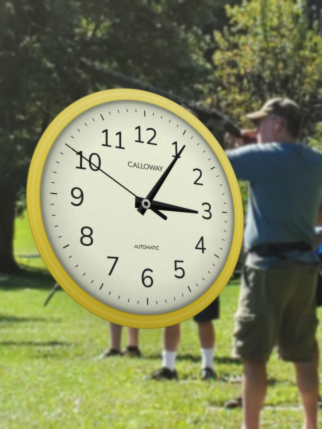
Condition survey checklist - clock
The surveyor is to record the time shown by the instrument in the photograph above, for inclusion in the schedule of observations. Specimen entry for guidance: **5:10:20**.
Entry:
**3:05:50**
